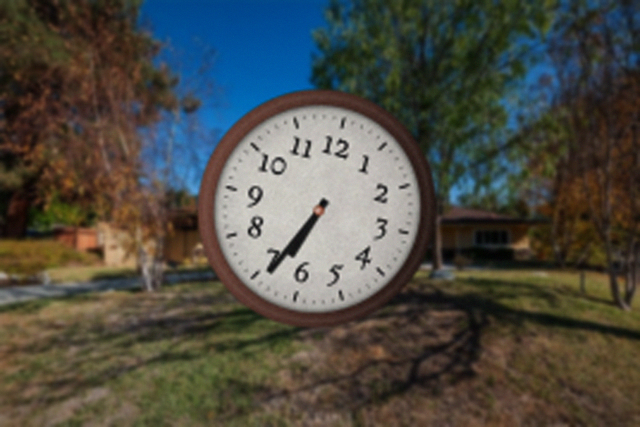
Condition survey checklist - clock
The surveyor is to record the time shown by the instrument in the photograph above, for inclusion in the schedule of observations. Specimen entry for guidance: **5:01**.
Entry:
**6:34**
